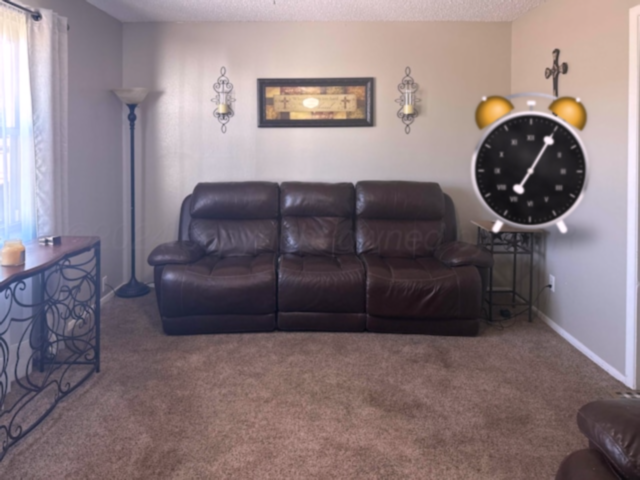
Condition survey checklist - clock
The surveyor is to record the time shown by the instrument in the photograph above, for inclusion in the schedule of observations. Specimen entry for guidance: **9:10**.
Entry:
**7:05**
